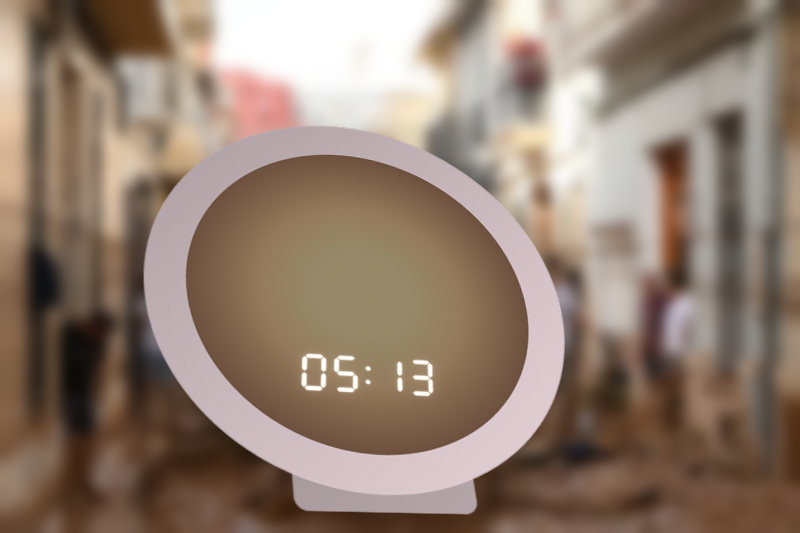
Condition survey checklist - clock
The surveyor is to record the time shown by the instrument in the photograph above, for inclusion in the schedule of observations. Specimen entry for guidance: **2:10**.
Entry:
**5:13**
